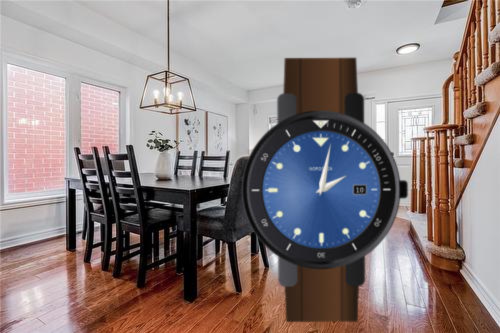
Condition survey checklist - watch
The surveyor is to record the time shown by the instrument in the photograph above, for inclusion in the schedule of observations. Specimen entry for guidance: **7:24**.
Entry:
**2:02**
